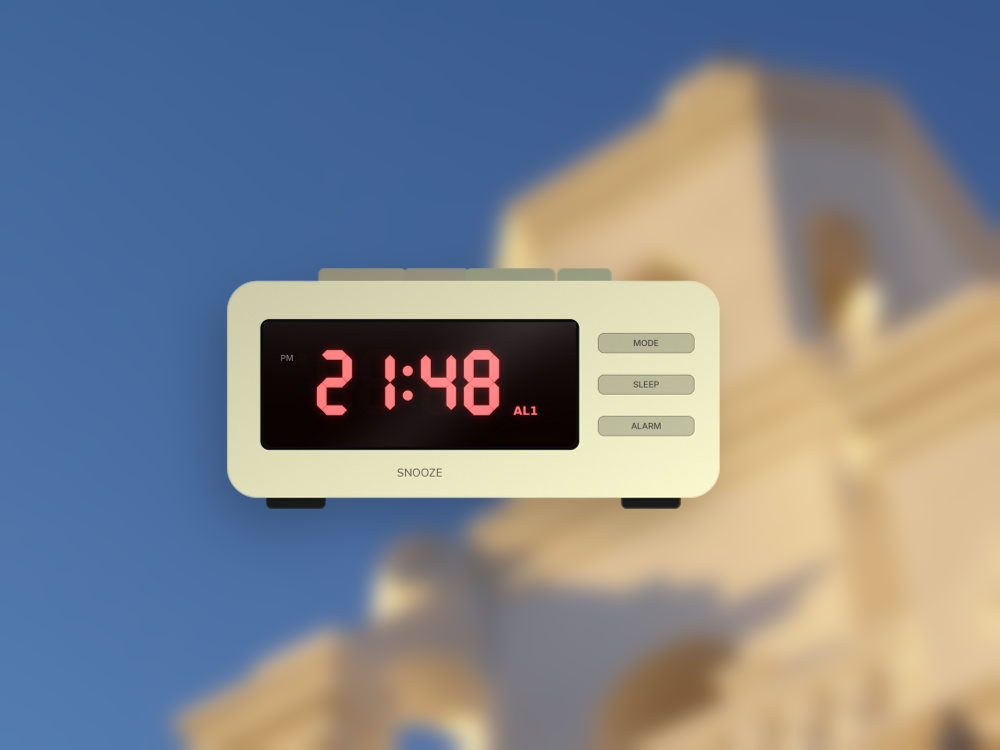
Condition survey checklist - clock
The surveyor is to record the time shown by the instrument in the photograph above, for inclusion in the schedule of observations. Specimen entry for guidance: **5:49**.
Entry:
**21:48**
